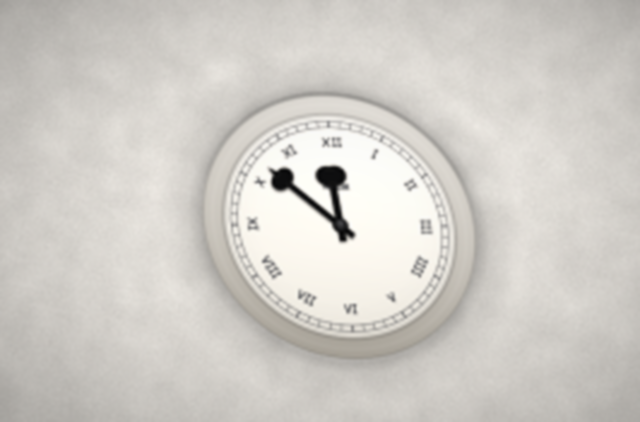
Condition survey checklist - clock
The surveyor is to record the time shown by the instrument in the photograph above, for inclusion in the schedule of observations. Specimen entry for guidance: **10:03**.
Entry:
**11:52**
